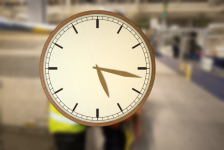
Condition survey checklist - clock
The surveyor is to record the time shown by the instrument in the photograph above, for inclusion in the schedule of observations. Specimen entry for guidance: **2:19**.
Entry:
**5:17**
